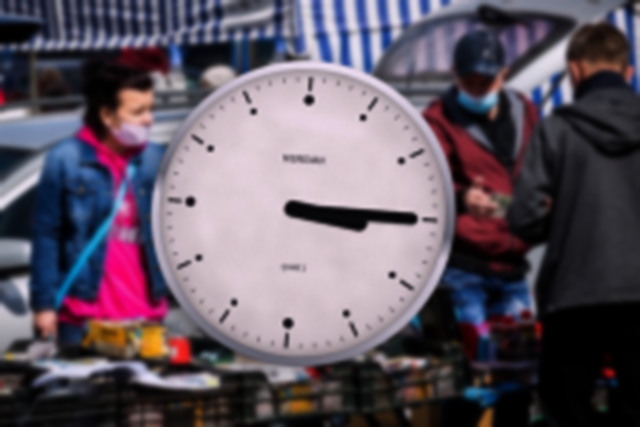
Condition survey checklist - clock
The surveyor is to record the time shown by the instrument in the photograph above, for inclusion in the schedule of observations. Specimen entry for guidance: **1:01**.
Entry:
**3:15**
